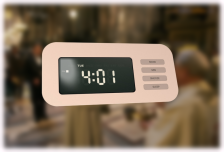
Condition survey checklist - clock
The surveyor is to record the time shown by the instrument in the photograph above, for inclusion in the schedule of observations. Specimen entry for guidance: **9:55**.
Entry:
**4:01**
